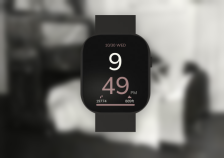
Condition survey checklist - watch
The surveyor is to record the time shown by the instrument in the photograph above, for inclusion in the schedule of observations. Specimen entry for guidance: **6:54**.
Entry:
**9:49**
